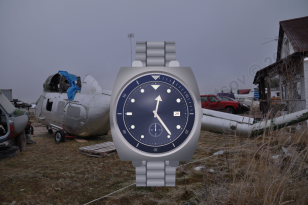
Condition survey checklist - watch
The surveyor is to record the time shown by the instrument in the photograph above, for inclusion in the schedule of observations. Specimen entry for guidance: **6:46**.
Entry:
**12:24**
